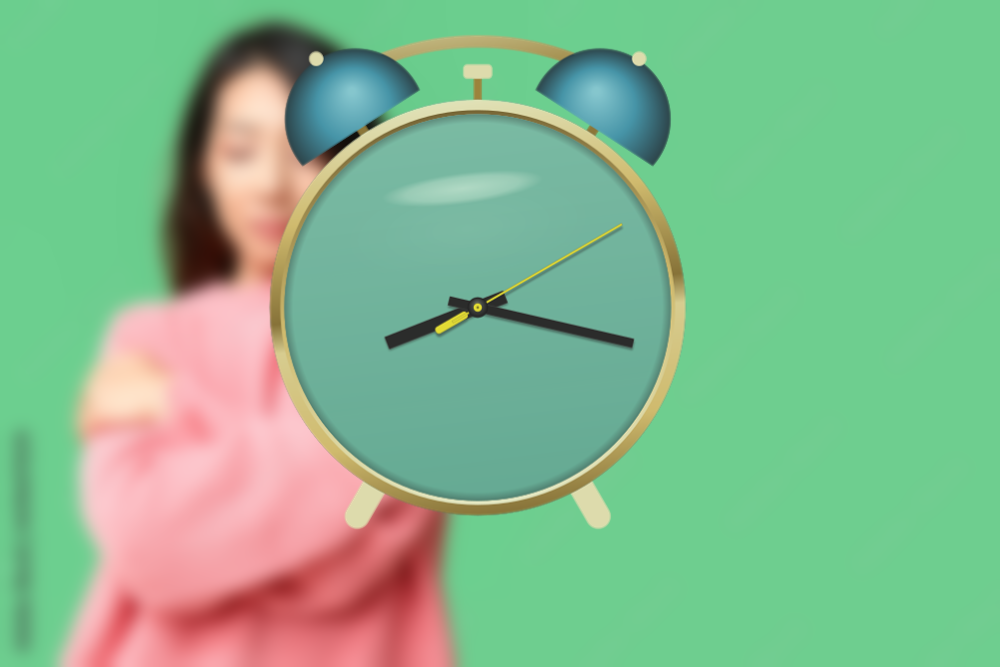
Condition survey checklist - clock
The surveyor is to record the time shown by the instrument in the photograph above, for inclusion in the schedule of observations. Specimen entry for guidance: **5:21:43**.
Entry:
**8:17:10**
